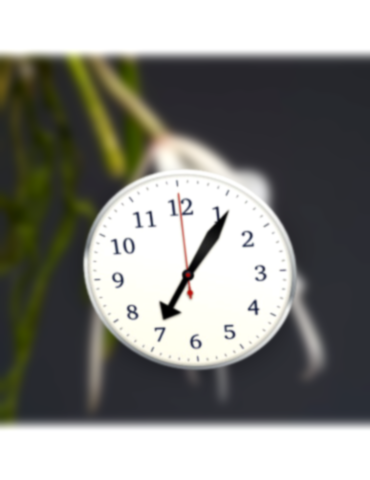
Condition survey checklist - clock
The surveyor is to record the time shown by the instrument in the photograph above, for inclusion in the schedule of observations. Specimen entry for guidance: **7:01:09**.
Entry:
**7:06:00**
